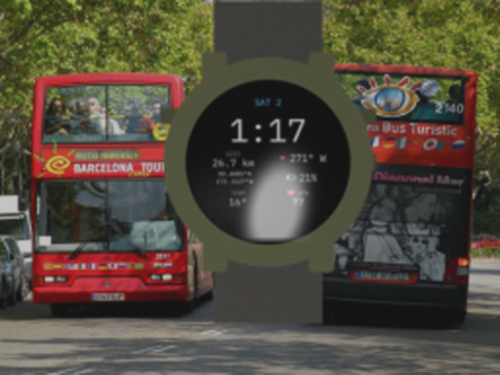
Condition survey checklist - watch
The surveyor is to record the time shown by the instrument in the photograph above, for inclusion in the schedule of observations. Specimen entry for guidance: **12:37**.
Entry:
**1:17**
